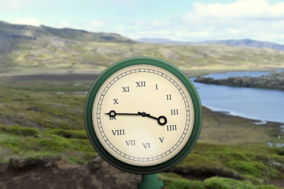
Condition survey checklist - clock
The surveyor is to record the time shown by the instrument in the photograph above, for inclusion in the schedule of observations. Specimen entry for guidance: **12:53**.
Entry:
**3:46**
